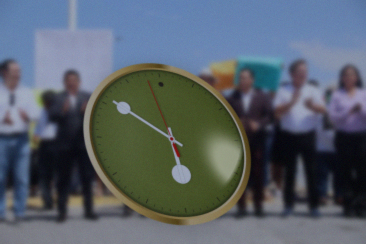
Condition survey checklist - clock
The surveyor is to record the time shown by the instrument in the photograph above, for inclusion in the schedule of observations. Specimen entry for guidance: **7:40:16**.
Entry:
**5:50:58**
